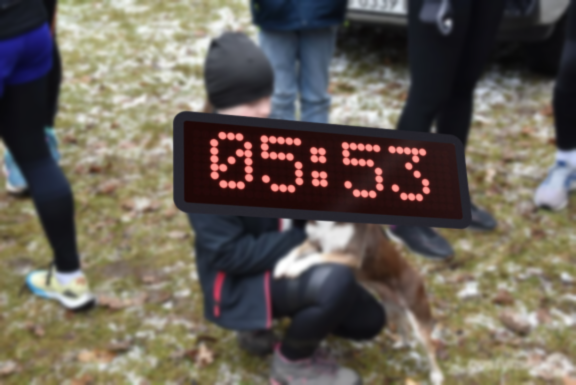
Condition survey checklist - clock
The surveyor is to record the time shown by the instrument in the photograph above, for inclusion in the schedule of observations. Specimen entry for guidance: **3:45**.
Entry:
**5:53**
